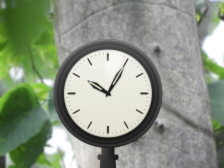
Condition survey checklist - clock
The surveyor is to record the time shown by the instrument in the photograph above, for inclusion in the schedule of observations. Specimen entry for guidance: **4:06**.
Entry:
**10:05**
